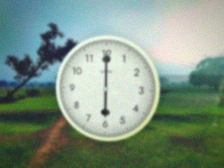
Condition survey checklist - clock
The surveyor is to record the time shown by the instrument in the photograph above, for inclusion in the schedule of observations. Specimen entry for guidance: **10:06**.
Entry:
**6:00**
